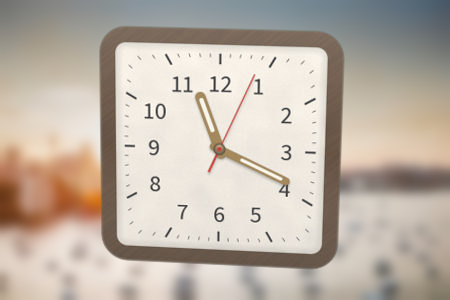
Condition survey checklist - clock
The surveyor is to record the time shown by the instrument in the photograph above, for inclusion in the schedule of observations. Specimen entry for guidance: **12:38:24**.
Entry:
**11:19:04**
